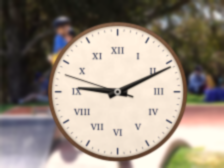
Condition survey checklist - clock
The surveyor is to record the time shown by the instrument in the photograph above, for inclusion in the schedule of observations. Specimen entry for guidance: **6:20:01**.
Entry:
**9:10:48**
